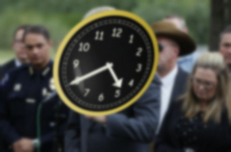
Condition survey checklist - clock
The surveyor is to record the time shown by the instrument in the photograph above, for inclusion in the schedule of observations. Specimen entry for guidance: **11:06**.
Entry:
**4:40**
